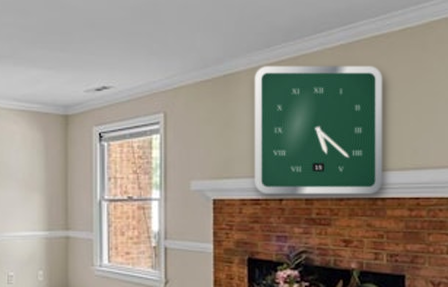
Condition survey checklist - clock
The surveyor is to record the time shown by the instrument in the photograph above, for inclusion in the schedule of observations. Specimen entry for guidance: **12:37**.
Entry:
**5:22**
